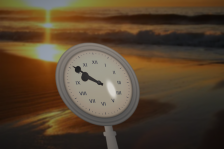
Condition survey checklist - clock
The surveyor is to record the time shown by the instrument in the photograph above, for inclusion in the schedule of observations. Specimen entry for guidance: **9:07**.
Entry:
**9:51**
